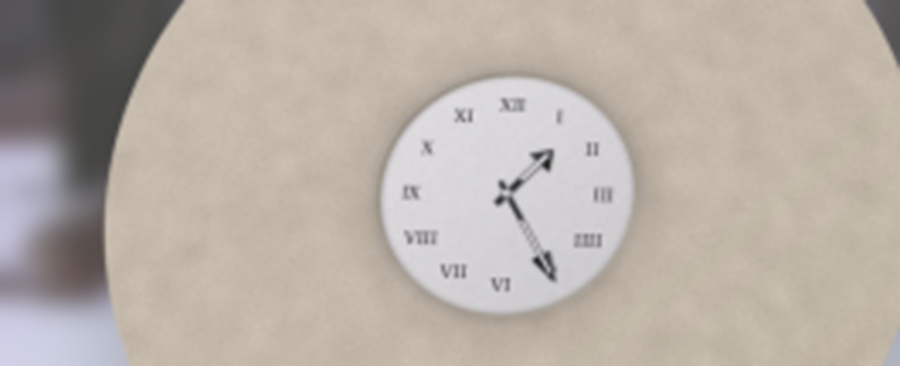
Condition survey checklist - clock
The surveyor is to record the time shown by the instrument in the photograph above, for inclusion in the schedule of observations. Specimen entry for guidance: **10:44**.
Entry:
**1:25**
